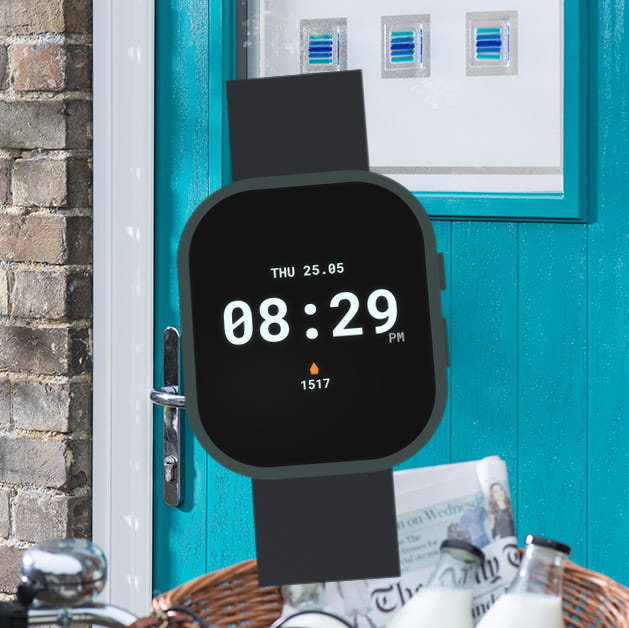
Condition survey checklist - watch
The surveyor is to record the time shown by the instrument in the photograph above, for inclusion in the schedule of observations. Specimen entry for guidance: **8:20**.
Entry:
**8:29**
